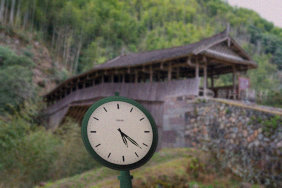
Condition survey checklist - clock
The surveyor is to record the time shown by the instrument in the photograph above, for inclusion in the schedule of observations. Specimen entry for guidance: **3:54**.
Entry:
**5:22**
